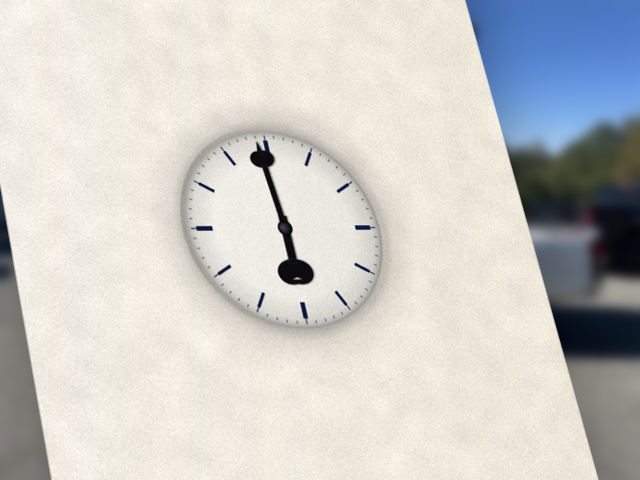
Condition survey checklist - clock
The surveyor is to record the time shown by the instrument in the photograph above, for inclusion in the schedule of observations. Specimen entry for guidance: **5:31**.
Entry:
**5:59**
